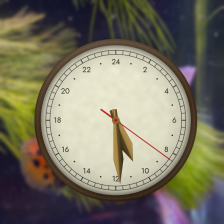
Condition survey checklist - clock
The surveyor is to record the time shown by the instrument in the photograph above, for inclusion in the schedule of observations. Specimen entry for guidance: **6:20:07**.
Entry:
**10:29:21**
